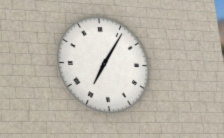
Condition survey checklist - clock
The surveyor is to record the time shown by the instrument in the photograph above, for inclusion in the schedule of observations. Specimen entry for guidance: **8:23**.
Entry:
**7:06**
